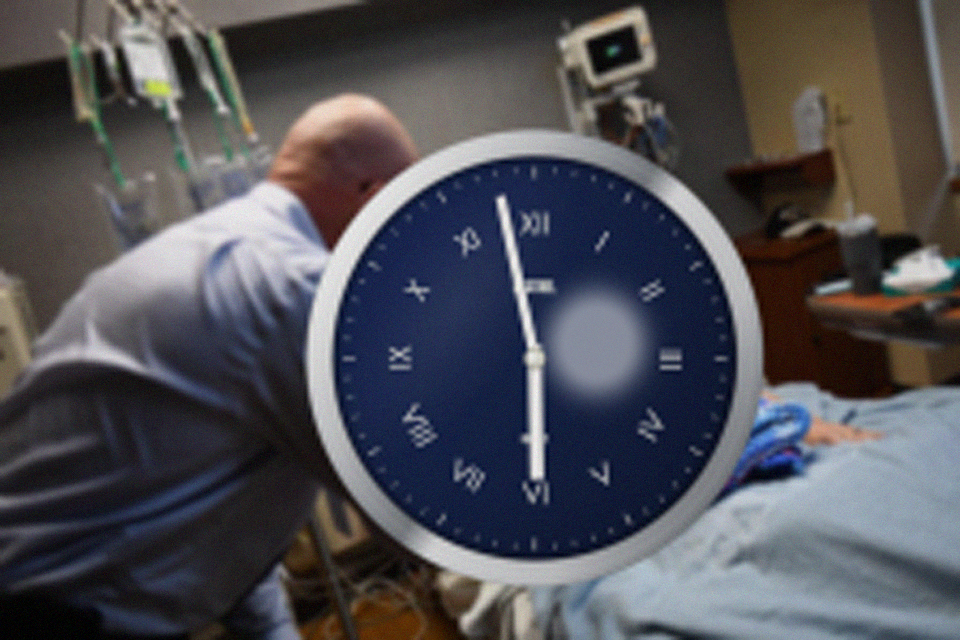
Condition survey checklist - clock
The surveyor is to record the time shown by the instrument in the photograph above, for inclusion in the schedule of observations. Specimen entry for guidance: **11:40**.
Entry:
**5:58**
